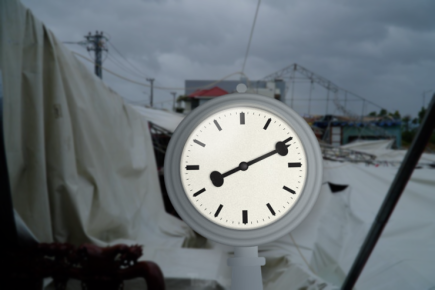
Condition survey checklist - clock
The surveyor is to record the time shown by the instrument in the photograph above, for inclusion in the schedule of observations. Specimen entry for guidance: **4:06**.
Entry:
**8:11**
